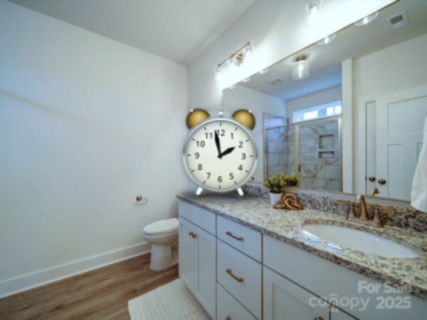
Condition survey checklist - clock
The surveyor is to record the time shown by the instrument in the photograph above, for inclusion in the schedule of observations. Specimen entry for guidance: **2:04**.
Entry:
**1:58**
